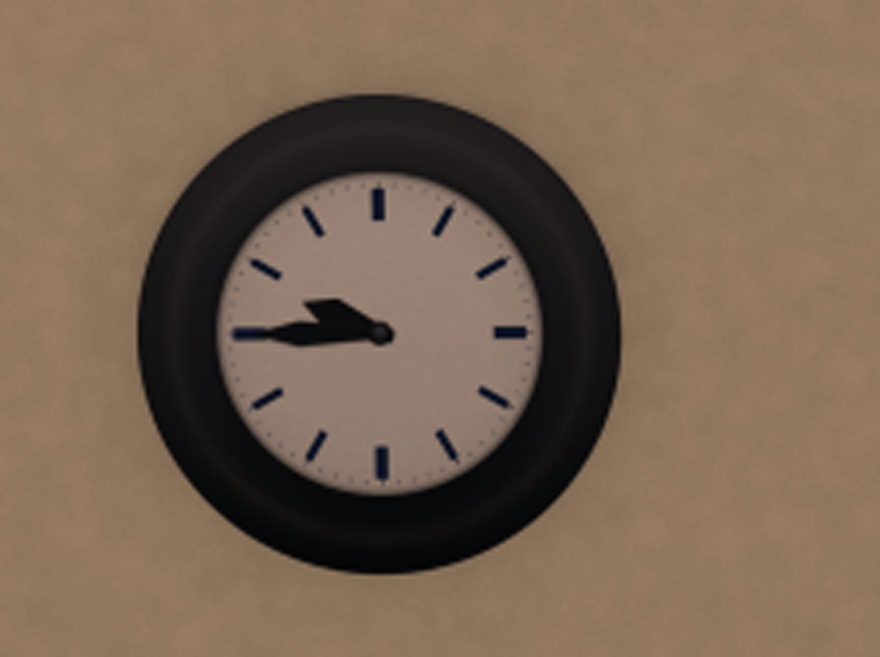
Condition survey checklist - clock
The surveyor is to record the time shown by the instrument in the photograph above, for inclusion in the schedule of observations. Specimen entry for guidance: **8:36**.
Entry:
**9:45**
